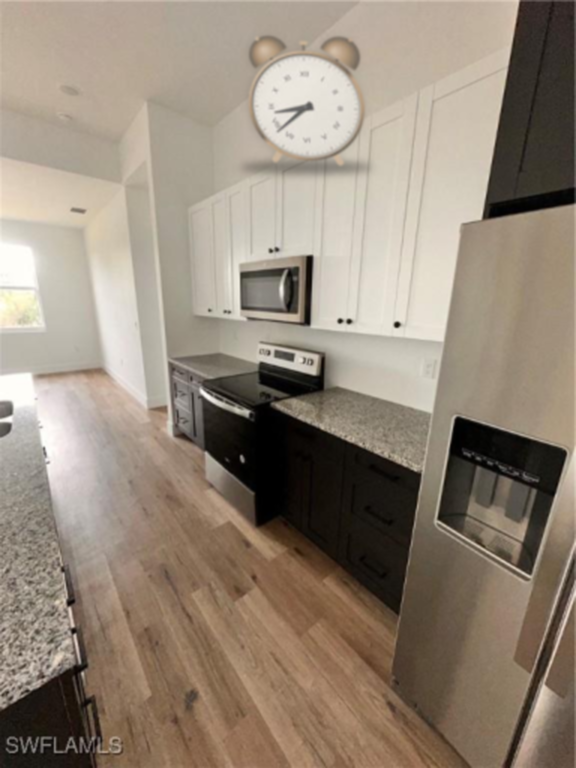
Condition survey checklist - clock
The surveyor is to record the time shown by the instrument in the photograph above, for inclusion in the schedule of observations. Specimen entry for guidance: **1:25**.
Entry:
**8:38**
